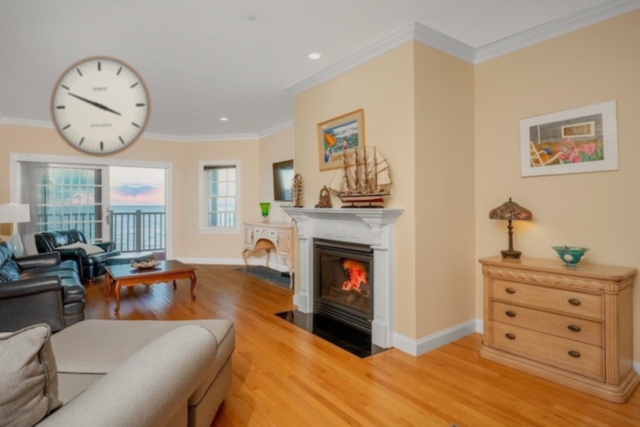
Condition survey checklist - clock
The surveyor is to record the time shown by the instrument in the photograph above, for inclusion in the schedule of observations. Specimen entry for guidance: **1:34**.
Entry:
**3:49**
